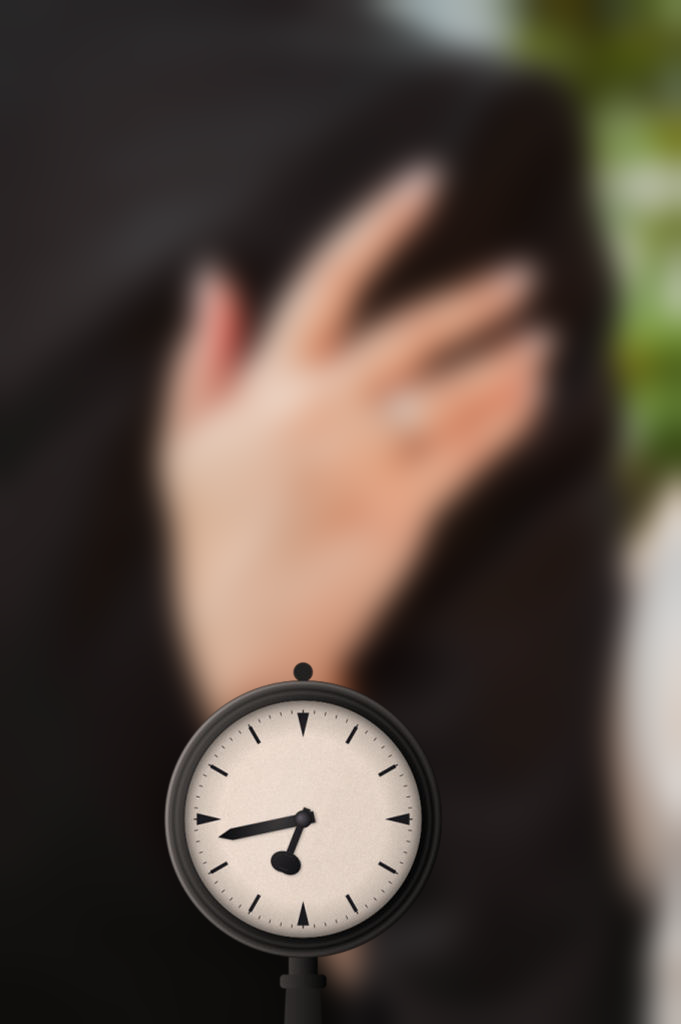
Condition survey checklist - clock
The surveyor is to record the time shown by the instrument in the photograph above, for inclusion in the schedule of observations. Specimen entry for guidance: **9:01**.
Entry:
**6:43**
